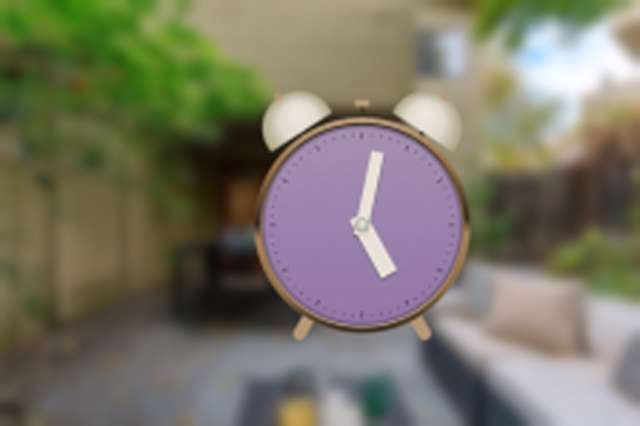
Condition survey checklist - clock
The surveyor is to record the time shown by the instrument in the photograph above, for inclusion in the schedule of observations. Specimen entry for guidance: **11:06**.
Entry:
**5:02**
